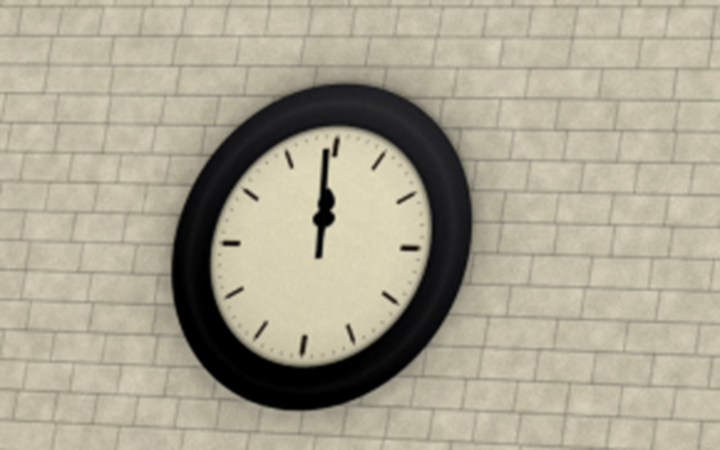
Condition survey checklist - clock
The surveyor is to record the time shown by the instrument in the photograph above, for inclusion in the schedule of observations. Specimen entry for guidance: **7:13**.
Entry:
**11:59**
